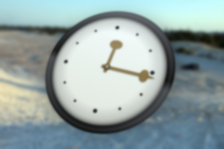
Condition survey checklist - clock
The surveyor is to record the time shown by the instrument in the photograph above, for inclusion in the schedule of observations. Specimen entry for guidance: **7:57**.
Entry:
**12:16**
